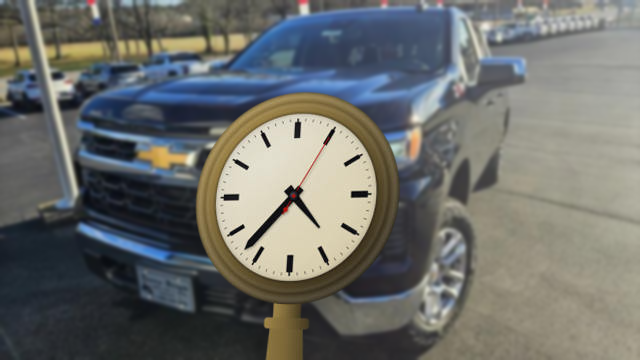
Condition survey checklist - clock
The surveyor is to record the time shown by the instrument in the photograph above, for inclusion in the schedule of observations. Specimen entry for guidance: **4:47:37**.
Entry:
**4:37:05**
